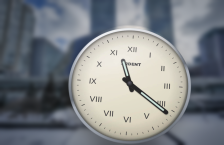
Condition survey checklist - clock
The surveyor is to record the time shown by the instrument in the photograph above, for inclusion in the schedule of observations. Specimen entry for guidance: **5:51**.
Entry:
**11:21**
